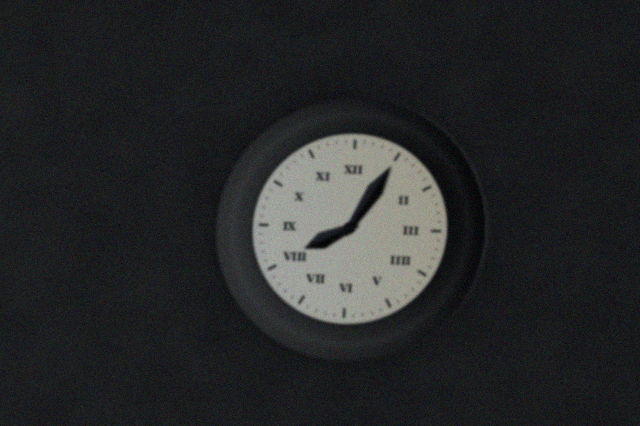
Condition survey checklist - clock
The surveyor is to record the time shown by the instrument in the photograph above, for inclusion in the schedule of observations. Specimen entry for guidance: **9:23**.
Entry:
**8:05**
